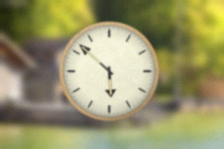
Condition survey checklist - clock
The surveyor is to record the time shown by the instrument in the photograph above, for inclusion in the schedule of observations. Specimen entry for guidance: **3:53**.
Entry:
**5:52**
